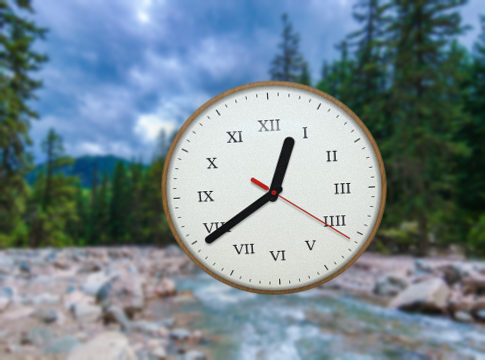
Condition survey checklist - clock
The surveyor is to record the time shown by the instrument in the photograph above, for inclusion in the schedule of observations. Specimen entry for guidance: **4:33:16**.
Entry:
**12:39:21**
